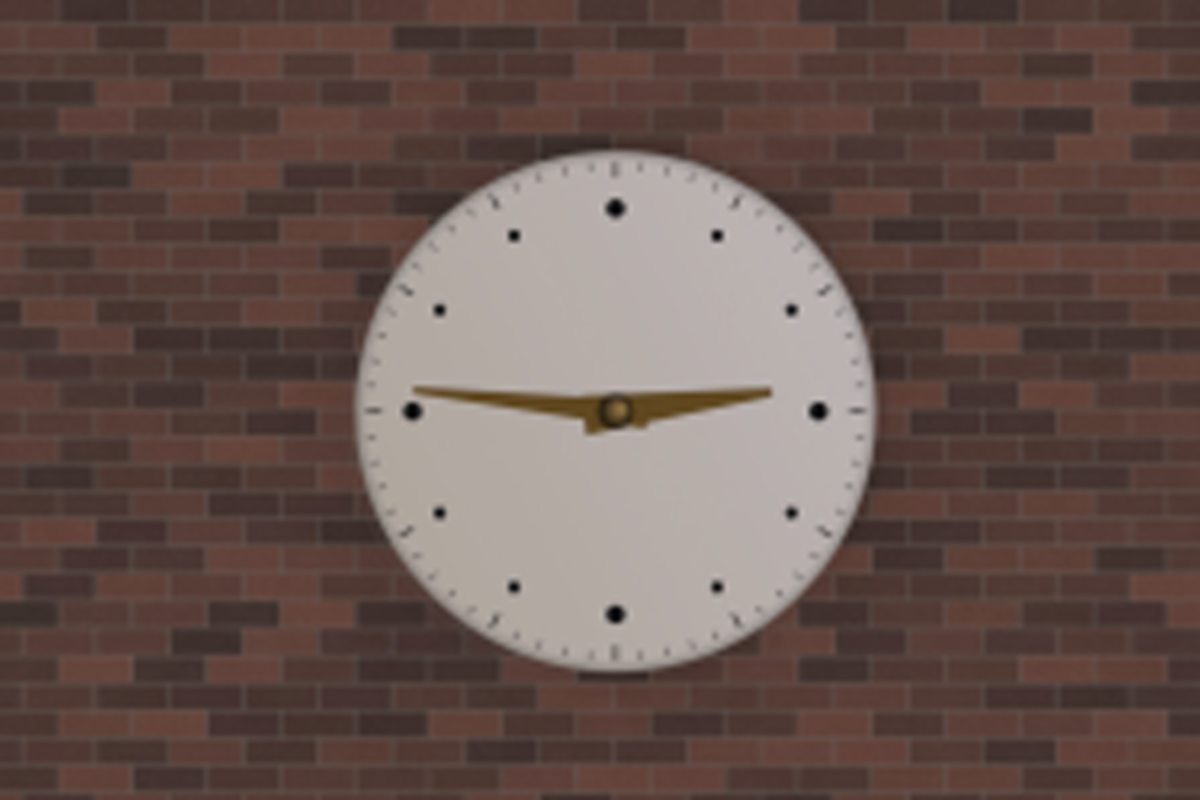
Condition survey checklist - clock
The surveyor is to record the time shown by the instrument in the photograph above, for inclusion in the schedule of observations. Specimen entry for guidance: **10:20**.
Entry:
**2:46**
